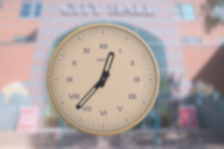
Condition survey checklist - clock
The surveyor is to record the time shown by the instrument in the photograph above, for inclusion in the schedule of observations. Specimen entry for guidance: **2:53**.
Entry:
**12:37**
